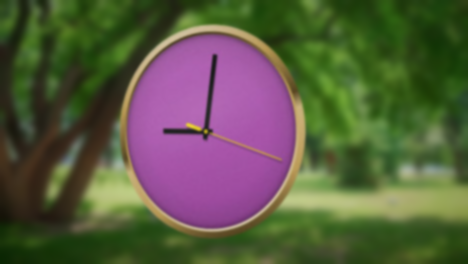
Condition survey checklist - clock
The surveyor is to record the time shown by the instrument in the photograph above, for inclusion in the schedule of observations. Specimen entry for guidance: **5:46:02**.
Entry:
**9:01:18**
